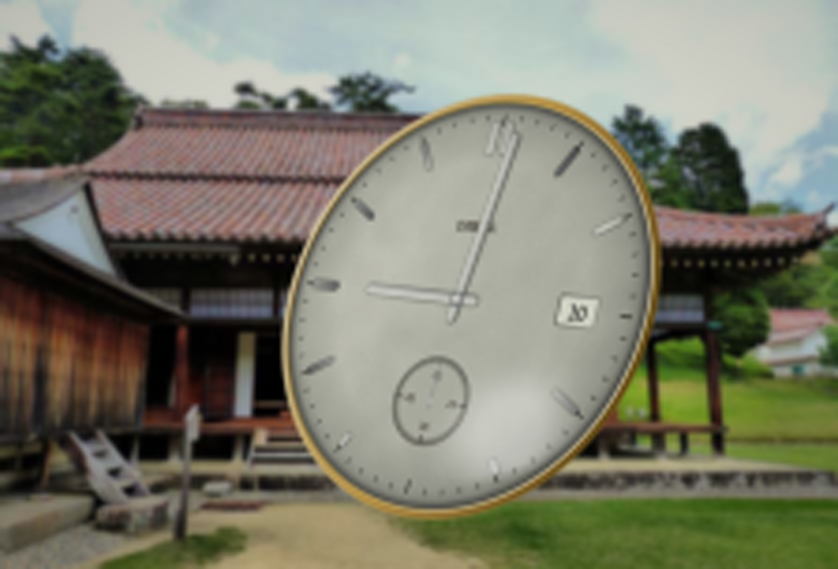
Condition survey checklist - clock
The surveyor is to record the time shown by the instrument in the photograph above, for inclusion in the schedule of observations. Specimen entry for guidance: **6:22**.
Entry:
**9:01**
